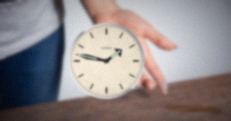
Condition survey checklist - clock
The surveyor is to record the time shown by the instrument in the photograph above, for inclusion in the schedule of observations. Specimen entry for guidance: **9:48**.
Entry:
**1:47**
